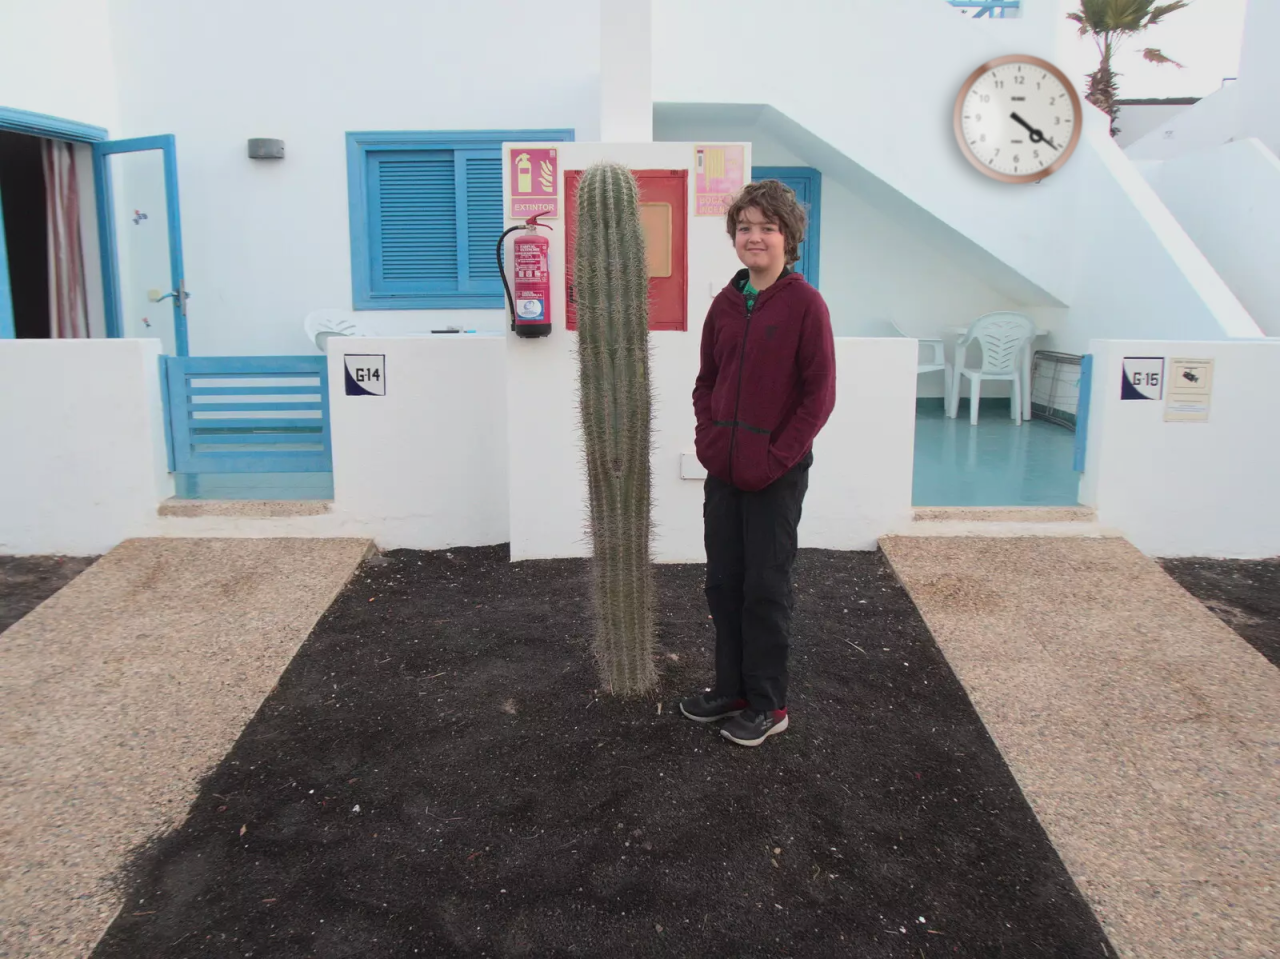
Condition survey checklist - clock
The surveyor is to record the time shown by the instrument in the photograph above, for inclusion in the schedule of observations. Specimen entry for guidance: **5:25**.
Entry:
**4:21**
